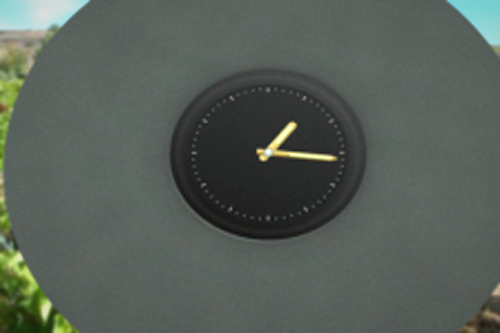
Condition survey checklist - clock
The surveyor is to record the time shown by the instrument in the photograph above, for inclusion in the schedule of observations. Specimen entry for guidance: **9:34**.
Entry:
**1:16**
